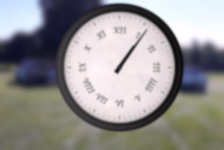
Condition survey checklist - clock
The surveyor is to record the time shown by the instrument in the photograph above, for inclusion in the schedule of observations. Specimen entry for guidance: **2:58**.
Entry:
**1:06**
